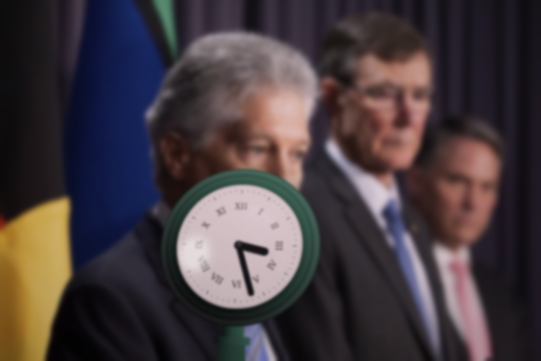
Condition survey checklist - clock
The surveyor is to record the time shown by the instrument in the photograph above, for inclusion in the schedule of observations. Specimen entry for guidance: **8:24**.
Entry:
**3:27**
